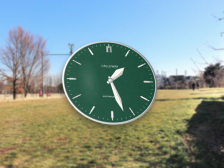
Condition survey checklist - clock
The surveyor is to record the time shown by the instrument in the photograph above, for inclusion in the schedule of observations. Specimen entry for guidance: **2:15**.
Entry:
**1:27**
